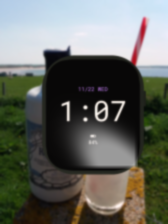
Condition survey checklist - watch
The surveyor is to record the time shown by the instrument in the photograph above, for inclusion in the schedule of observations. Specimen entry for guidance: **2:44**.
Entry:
**1:07**
